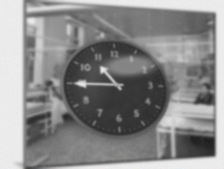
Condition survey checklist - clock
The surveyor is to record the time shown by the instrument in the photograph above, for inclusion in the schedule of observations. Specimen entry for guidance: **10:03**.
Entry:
**10:45**
